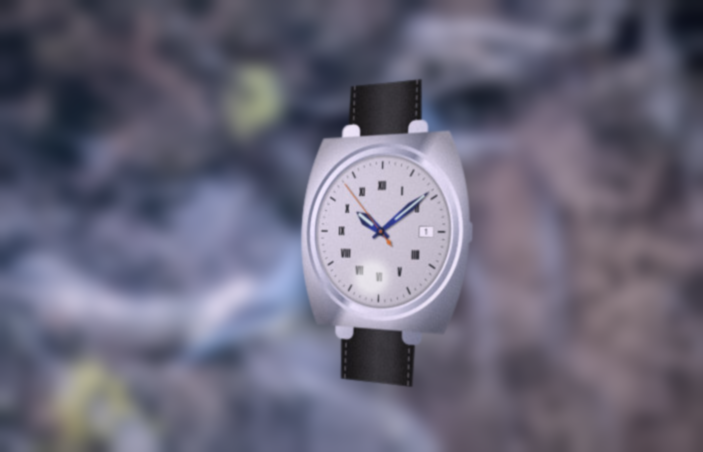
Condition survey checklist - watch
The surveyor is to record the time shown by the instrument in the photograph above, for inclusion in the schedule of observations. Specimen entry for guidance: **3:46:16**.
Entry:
**10:08:53**
